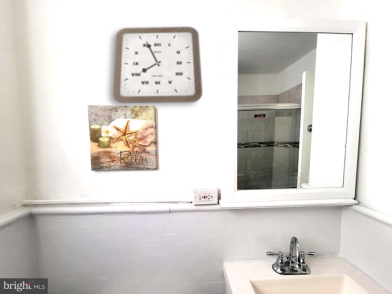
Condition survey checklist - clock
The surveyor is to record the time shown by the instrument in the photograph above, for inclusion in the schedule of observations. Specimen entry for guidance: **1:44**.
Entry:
**7:56**
